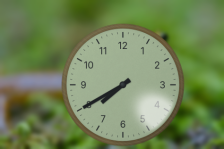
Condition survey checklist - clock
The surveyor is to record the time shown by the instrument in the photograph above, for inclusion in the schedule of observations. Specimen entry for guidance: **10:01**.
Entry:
**7:40**
